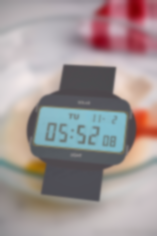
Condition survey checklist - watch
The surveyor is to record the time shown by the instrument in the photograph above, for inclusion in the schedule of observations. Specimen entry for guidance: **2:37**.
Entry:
**5:52**
